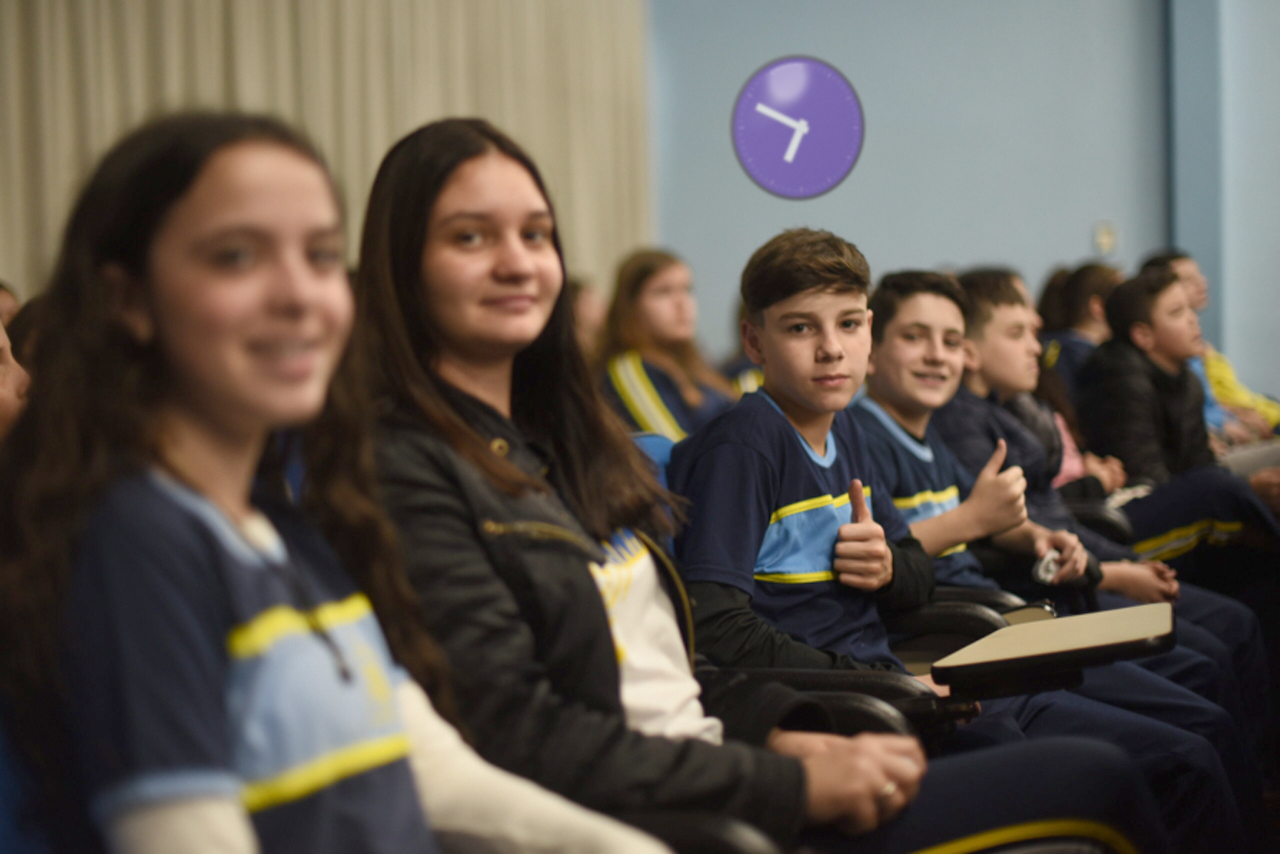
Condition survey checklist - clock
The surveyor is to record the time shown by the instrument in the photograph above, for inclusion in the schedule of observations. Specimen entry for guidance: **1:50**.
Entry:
**6:49**
